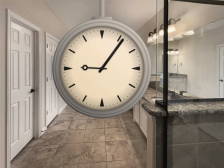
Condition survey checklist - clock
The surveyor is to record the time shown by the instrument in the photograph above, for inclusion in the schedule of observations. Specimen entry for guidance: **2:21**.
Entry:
**9:06**
